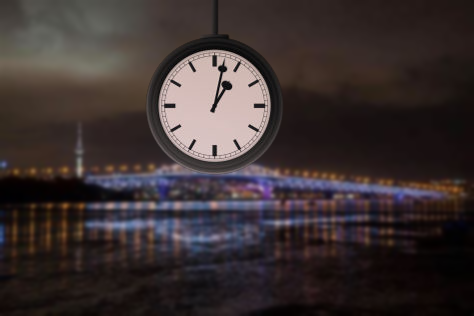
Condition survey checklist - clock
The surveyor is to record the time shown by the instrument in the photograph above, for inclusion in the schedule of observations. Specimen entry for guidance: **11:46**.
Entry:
**1:02**
